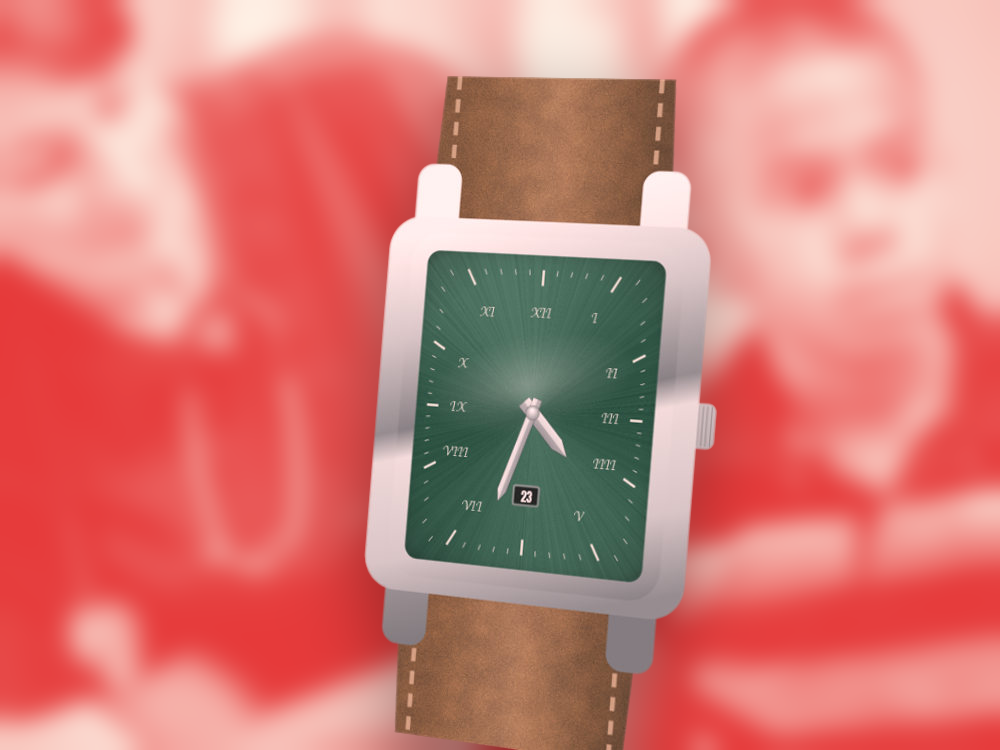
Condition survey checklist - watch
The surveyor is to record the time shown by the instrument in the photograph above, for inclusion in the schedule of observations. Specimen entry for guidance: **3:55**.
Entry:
**4:33**
